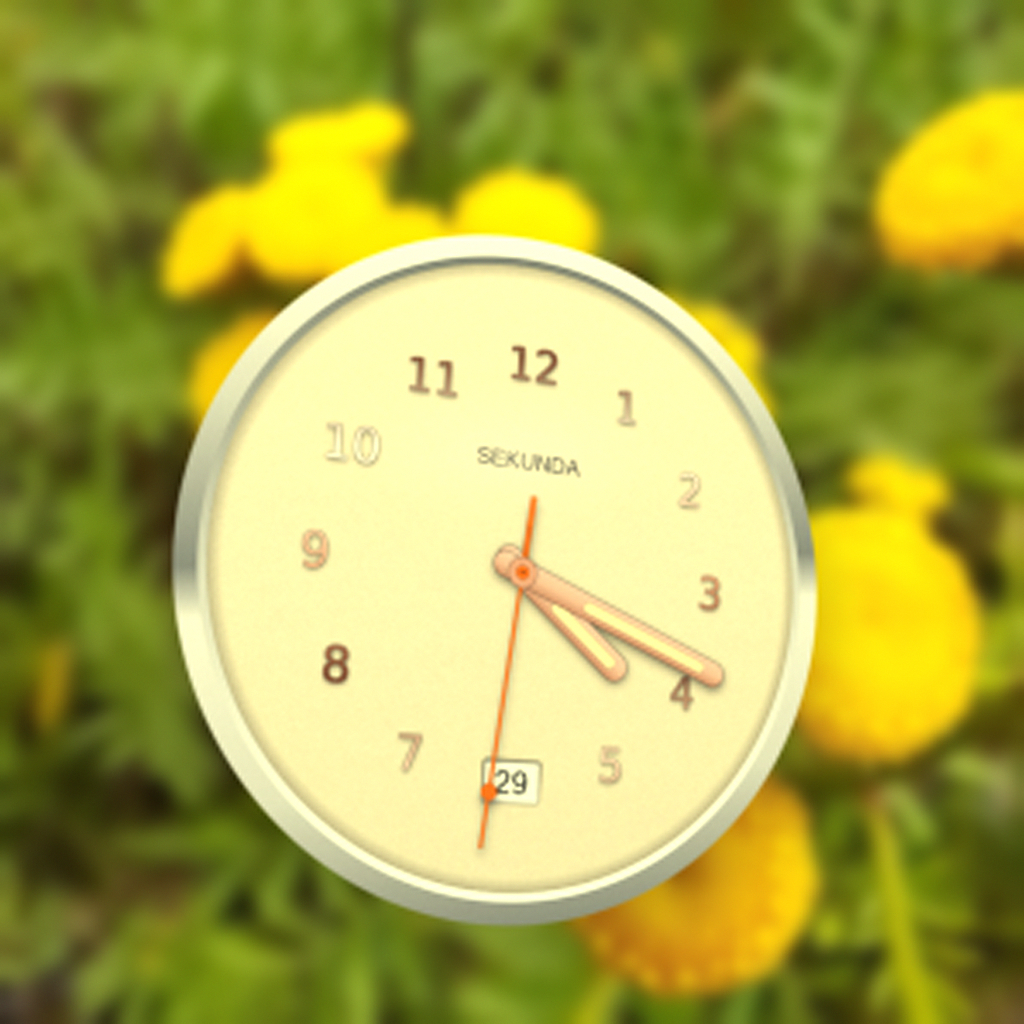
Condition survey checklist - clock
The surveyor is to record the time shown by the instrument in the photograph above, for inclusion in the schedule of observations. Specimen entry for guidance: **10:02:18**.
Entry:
**4:18:31**
